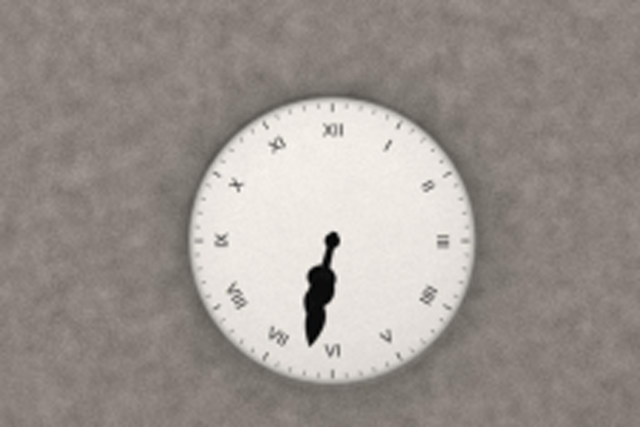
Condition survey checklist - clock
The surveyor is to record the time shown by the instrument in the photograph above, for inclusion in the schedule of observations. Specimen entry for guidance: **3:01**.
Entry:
**6:32**
